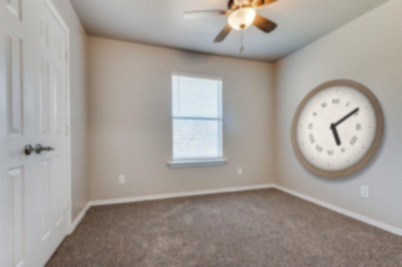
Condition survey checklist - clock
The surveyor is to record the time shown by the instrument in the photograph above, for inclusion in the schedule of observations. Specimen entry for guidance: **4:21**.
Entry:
**5:09**
